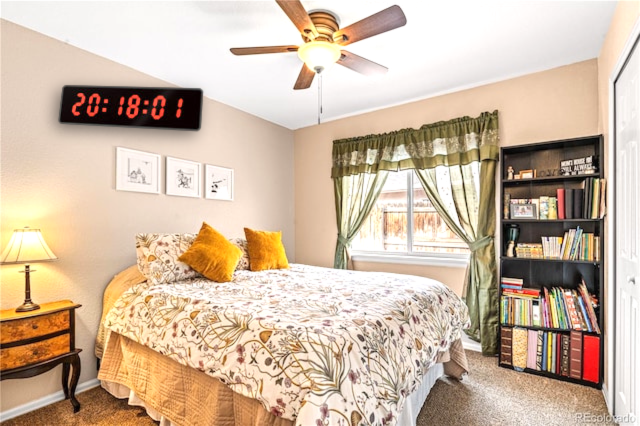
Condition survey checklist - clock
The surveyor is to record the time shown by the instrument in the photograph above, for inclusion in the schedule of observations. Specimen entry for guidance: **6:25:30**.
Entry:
**20:18:01**
